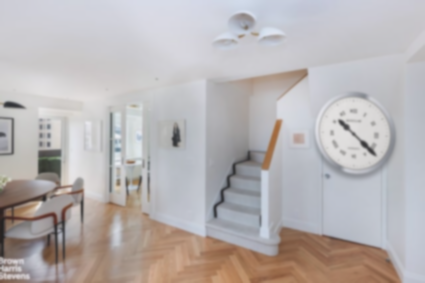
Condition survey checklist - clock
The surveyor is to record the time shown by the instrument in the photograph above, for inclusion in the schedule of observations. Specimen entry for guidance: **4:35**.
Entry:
**10:22**
